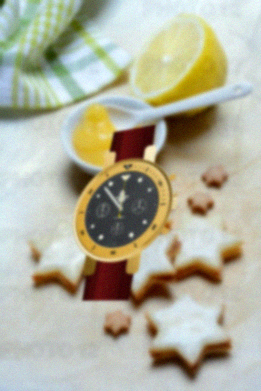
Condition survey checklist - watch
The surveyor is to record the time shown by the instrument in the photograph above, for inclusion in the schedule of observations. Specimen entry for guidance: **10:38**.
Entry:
**11:53**
